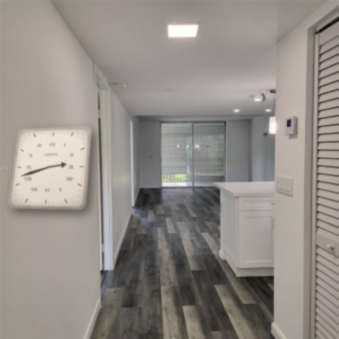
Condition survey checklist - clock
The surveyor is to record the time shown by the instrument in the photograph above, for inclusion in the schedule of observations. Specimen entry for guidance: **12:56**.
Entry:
**2:42**
